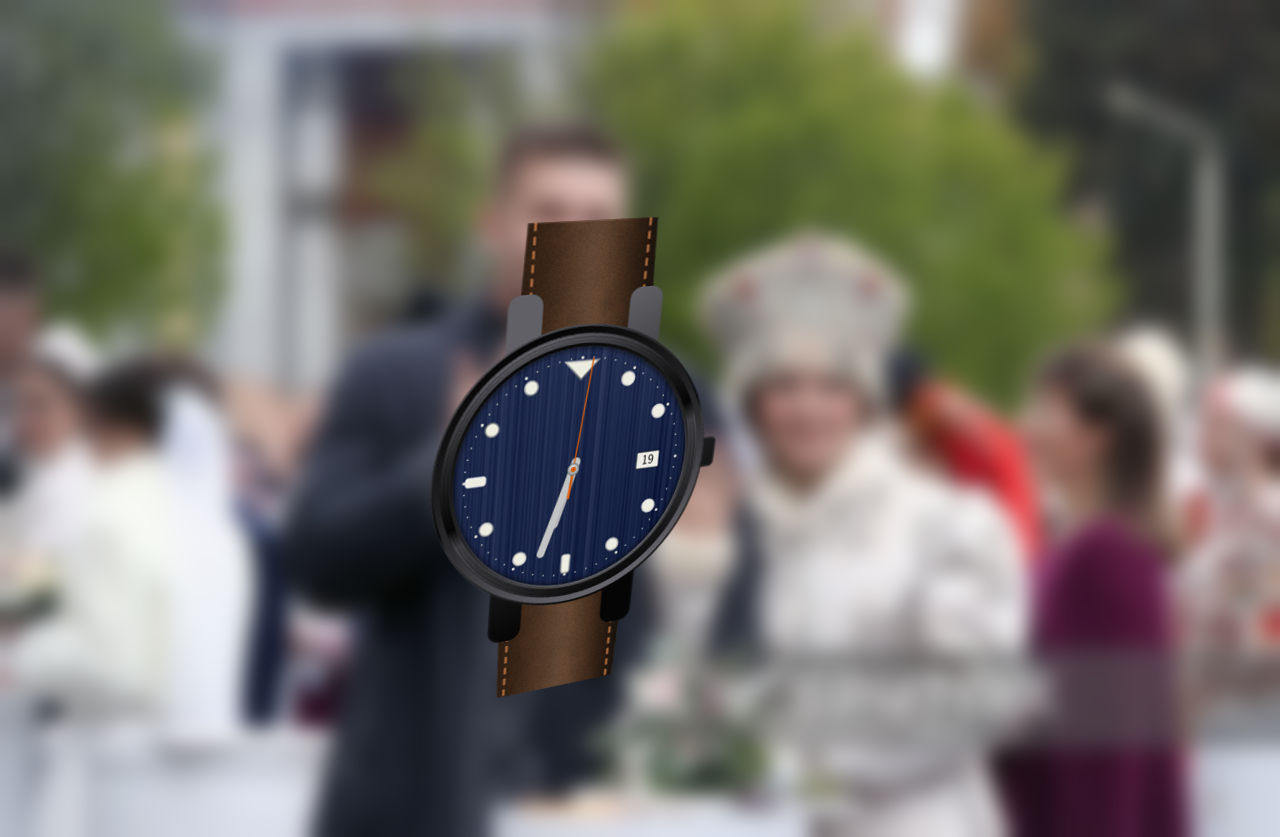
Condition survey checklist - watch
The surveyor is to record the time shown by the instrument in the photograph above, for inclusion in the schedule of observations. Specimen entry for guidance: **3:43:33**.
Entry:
**6:33:01**
